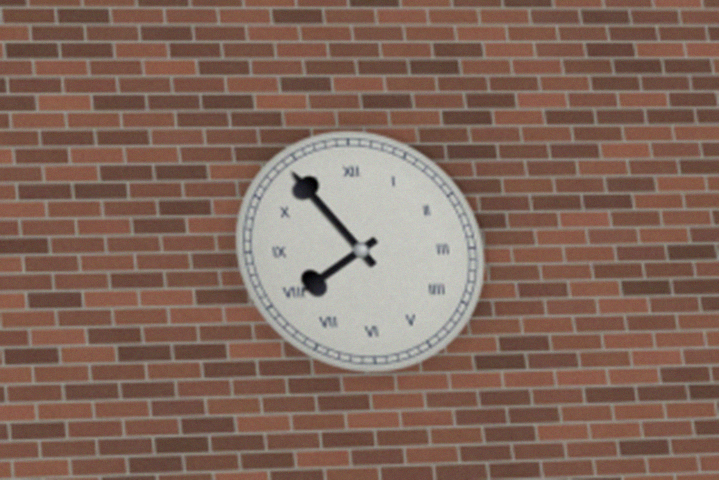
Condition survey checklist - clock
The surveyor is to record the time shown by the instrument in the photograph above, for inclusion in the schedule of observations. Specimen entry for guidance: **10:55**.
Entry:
**7:54**
